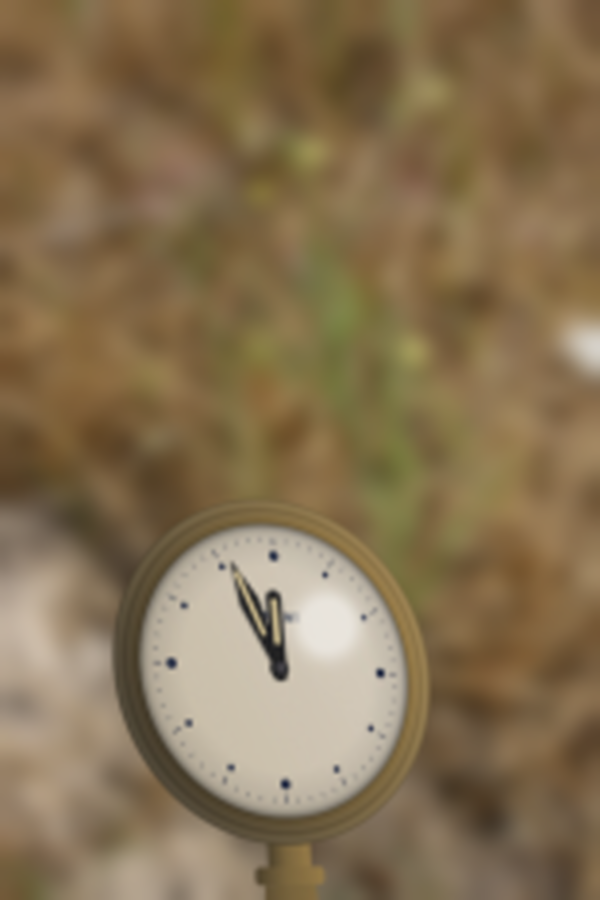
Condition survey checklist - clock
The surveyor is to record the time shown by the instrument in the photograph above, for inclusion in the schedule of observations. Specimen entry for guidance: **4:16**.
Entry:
**11:56**
